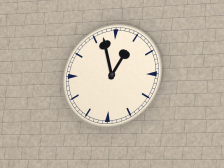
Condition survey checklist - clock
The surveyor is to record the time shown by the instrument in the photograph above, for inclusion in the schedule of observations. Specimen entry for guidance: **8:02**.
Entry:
**12:57**
